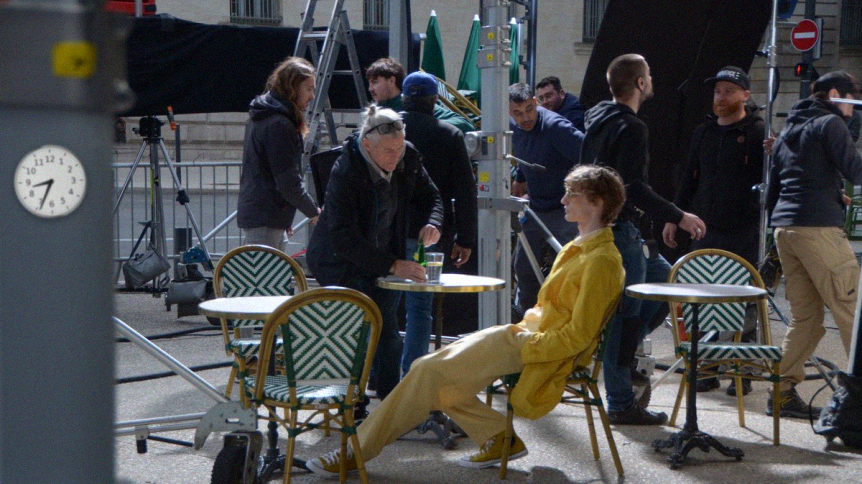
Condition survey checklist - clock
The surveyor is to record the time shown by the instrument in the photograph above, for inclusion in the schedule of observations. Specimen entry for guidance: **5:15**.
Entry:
**8:34**
